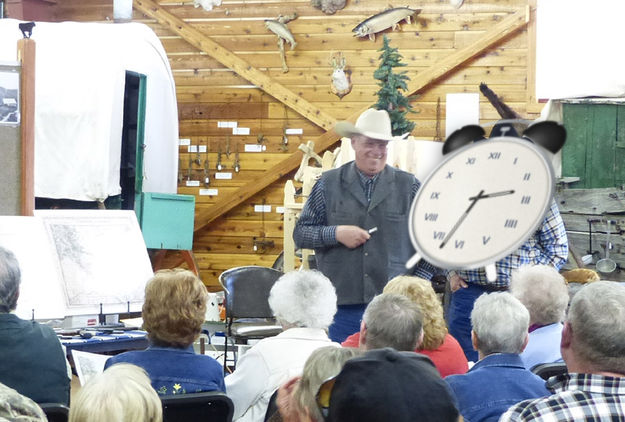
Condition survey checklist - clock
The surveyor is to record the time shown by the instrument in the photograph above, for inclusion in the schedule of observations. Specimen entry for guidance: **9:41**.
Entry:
**2:33**
